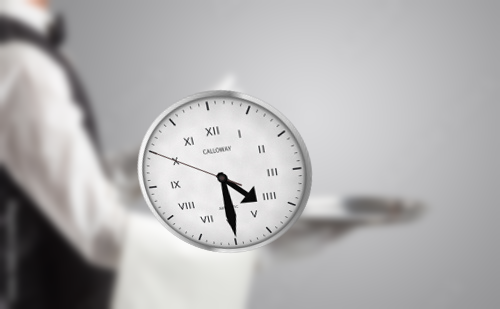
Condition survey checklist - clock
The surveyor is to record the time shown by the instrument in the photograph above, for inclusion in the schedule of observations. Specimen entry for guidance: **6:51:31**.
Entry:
**4:29:50**
